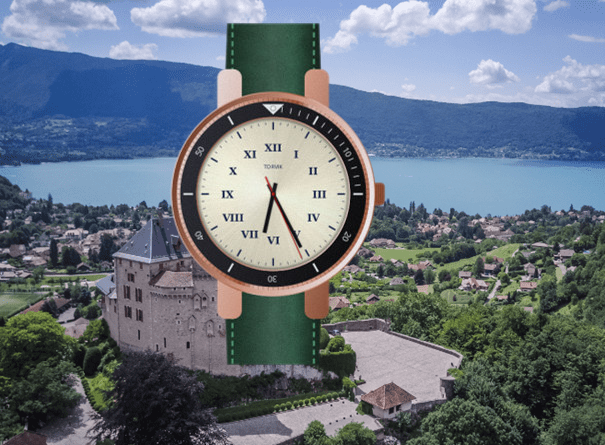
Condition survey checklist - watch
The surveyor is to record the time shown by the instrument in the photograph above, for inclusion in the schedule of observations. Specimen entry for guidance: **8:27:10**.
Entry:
**6:25:26**
